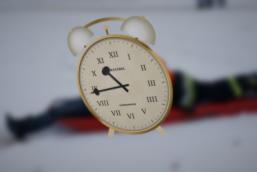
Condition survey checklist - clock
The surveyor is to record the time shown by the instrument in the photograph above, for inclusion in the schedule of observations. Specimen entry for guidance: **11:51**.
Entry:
**10:44**
